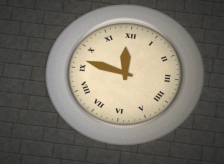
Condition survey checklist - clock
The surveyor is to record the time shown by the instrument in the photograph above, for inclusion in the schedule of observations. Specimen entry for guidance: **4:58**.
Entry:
**11:47**
